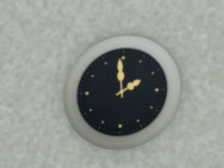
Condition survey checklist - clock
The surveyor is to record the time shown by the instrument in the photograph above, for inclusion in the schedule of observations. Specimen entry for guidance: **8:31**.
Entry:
**1:59**
